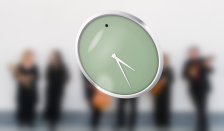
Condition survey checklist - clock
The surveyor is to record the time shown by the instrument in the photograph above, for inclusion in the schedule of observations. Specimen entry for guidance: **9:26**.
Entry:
**4:28**
